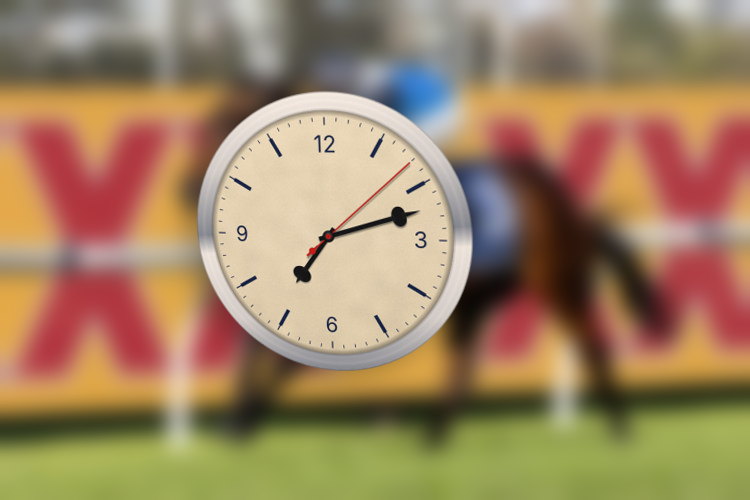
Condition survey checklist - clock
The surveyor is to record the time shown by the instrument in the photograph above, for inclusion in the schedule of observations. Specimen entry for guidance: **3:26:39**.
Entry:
**7:12:08**
